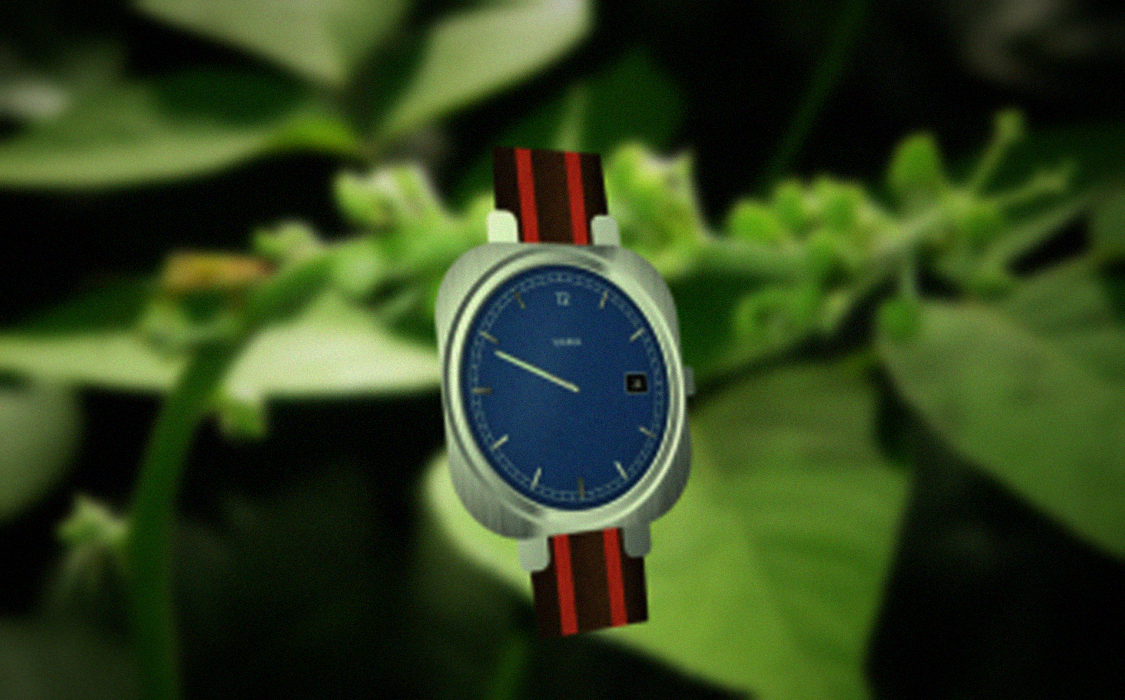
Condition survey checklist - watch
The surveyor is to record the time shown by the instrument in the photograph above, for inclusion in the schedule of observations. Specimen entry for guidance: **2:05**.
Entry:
**9:49**
